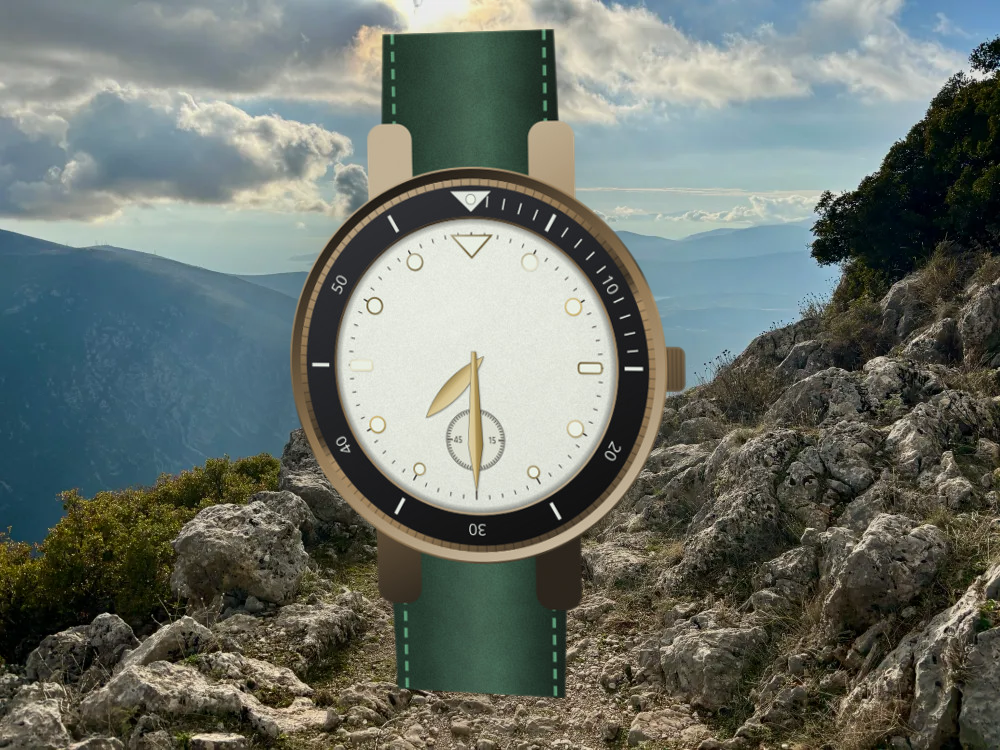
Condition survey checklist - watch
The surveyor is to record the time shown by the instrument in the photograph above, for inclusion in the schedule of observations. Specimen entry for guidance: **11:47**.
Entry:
**7:30**
